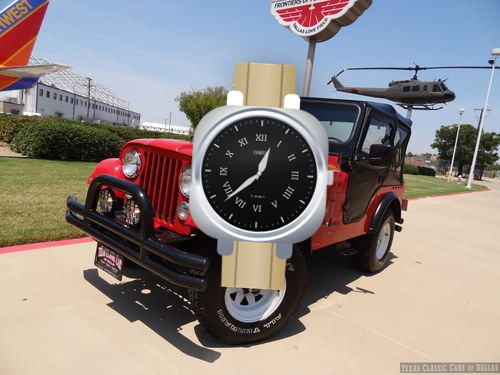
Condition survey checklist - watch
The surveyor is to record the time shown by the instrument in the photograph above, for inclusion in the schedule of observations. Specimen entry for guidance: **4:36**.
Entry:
**12:38**
